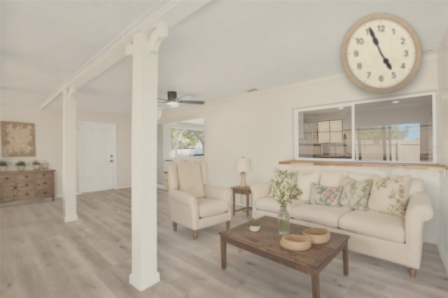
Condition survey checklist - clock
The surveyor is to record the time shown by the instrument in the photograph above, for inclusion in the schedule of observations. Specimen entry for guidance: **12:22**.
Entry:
**4:56**
